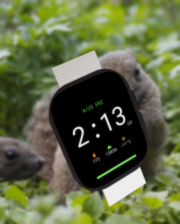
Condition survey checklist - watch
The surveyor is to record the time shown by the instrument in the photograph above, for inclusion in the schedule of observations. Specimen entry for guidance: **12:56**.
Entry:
**2:13**
